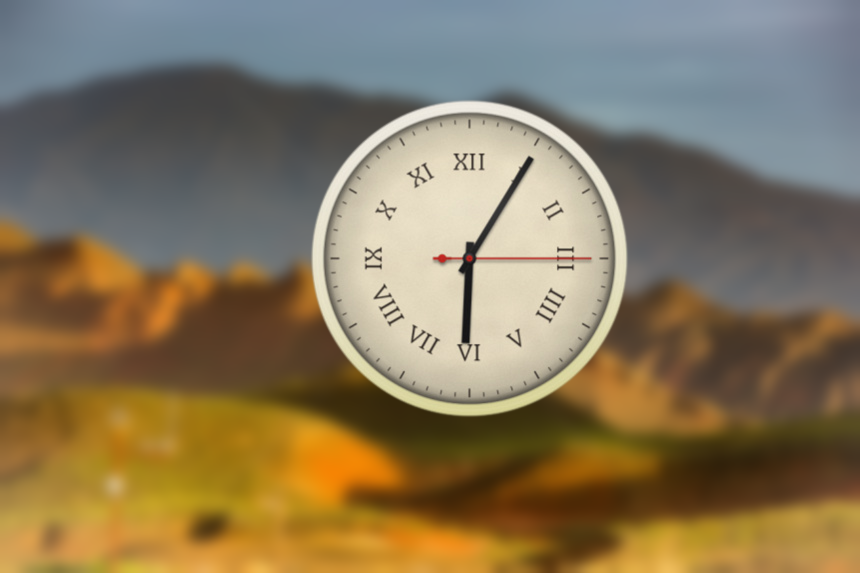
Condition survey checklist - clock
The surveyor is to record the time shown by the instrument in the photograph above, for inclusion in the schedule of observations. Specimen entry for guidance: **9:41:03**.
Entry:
**6:05:15**
